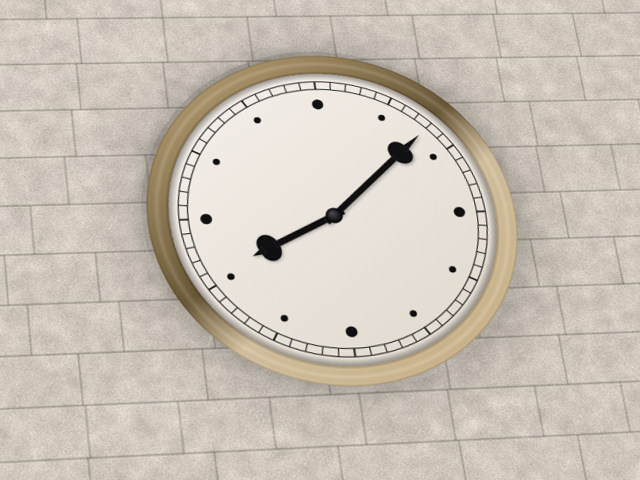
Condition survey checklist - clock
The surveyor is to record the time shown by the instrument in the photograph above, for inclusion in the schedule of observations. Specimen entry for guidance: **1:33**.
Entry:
**8:08**
